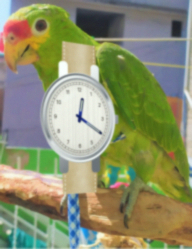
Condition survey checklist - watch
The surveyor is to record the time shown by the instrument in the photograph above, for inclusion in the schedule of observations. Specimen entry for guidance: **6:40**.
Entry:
**12:20**
